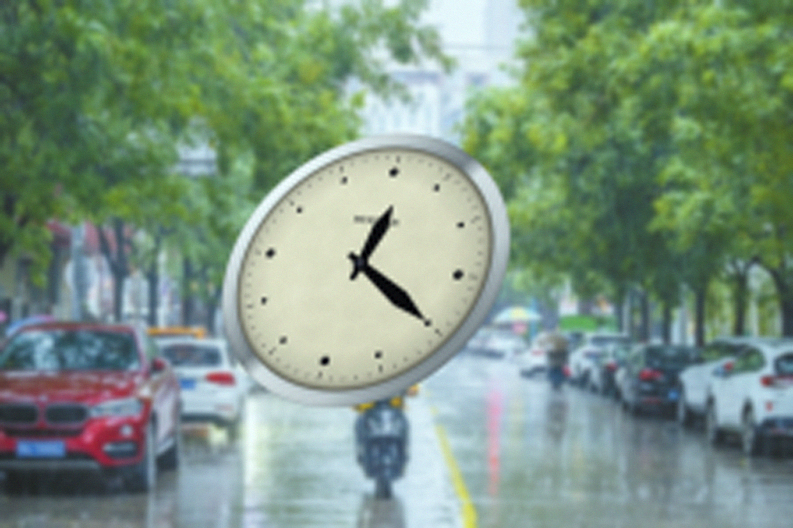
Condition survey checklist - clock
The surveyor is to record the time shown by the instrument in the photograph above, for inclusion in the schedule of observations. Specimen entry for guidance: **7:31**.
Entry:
**12:20**
